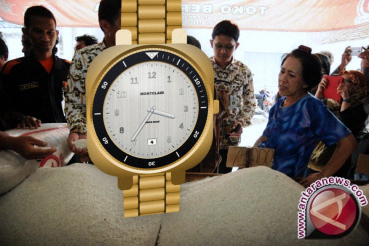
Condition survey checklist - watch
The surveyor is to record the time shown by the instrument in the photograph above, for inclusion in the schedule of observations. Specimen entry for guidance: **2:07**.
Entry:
**3:36**
